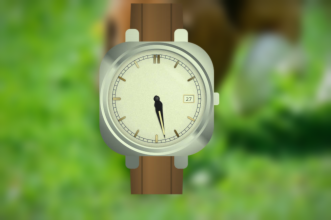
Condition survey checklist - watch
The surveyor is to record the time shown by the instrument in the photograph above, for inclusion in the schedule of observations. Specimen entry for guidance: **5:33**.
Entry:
**5:28**
